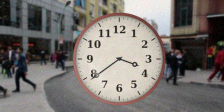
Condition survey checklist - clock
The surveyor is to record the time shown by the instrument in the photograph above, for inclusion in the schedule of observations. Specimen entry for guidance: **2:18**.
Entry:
**3:39**
